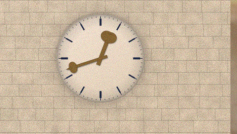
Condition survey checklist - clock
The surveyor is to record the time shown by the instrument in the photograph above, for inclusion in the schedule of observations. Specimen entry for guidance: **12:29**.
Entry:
**12:42**
